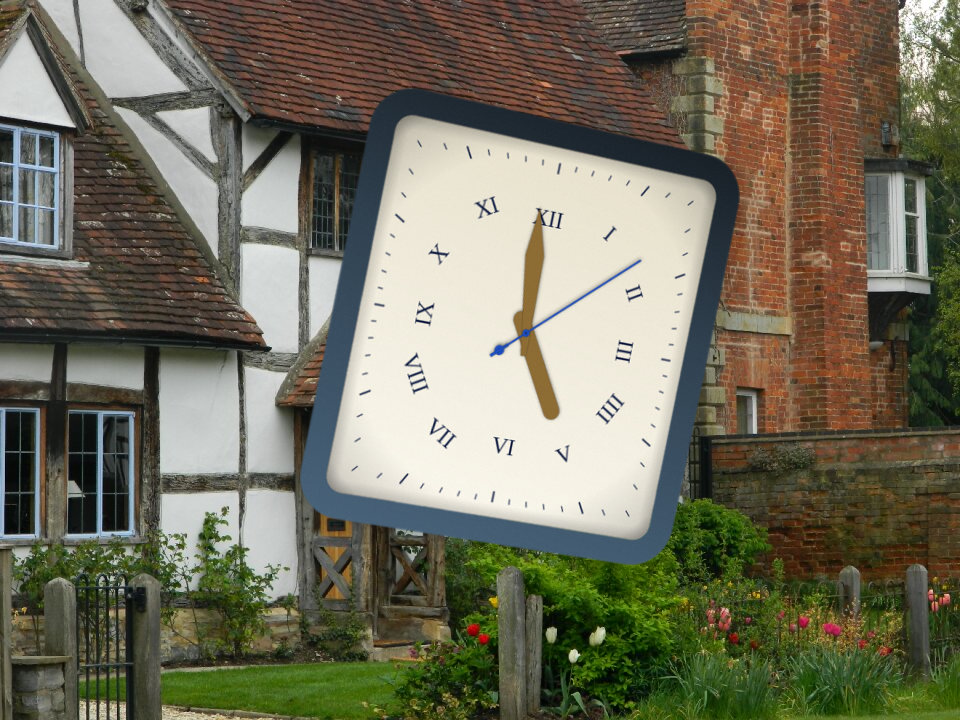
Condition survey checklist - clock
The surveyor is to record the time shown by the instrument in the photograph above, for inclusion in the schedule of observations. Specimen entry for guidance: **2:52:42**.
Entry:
**4:59:08**
